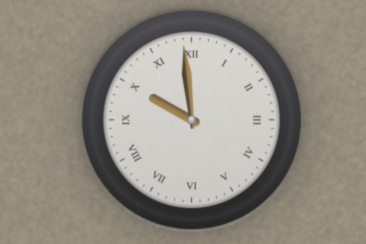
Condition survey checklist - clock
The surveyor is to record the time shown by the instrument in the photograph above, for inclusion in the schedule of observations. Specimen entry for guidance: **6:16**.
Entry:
**9:59**
